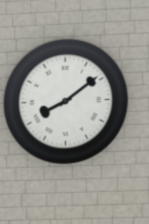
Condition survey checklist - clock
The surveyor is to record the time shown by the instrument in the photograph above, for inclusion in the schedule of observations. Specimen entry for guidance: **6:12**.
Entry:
**8:09**
